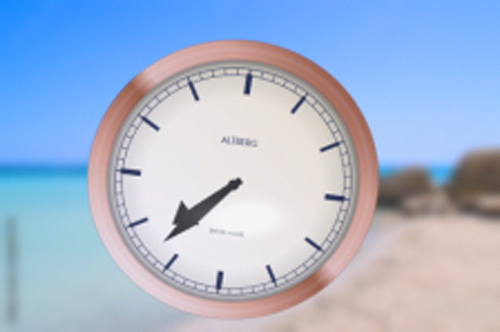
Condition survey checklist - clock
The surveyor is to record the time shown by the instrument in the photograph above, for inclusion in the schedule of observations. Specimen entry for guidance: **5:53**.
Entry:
**7:37**
